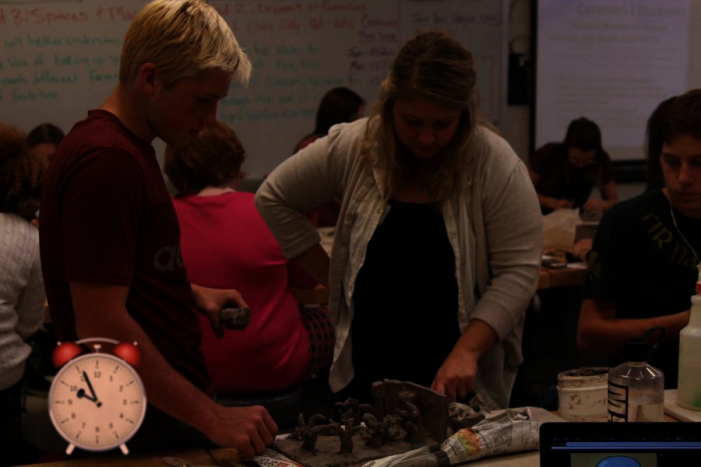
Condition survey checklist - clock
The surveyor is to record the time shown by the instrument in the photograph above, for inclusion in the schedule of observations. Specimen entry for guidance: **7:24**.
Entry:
**9:56**
